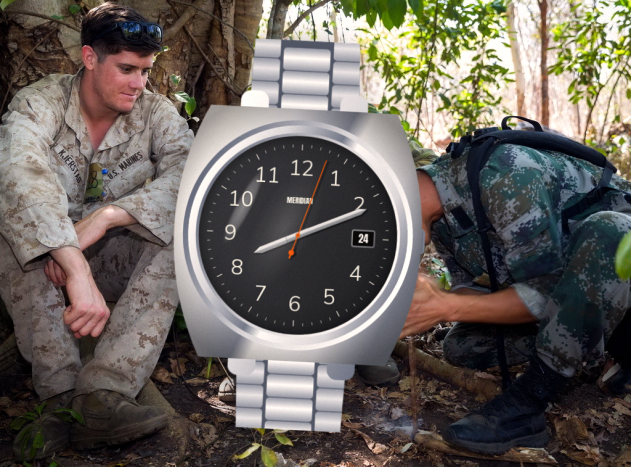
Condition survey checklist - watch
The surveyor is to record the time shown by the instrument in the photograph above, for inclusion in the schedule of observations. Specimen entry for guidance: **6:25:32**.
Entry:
**8:11:03**
